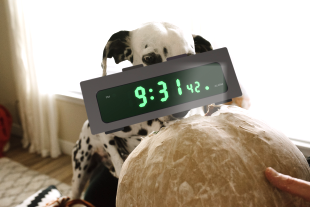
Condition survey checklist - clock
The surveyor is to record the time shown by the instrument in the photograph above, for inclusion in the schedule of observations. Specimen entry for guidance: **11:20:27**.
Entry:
**9:31:42**
